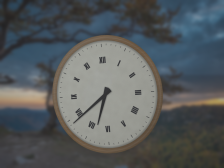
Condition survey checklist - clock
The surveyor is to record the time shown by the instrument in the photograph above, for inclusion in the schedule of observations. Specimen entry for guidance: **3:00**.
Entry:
**6:39**
